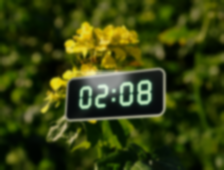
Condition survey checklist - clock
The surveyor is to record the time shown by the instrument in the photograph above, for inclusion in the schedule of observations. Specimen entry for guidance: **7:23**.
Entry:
**2:08**
